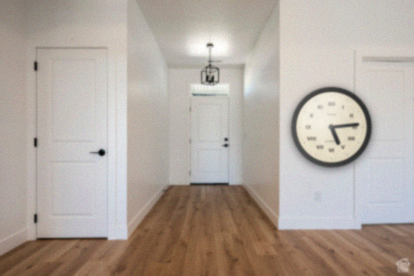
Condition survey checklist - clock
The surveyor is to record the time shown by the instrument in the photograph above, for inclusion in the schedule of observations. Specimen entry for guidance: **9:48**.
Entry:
**5:14**
